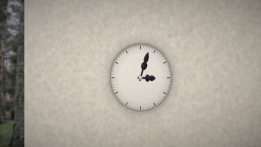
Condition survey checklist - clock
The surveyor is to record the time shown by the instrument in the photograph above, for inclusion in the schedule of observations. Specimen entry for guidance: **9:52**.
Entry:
**3:03**
